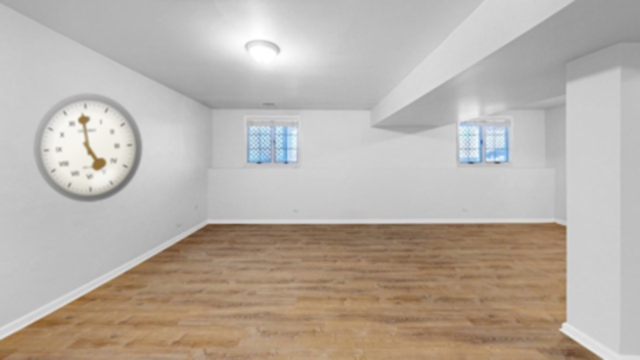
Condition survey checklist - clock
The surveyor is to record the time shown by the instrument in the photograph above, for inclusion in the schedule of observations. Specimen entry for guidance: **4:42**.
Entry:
**4:59**
